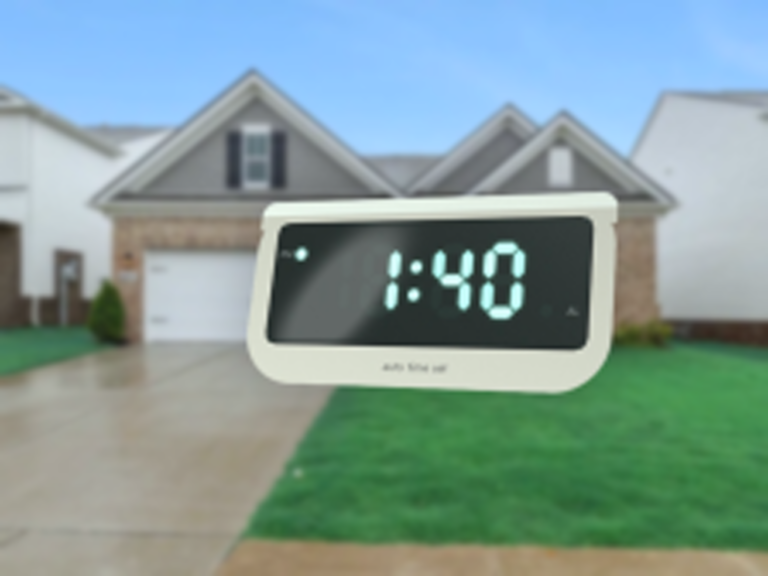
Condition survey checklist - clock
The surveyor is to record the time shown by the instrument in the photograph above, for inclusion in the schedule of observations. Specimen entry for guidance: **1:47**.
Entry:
**1:40**
